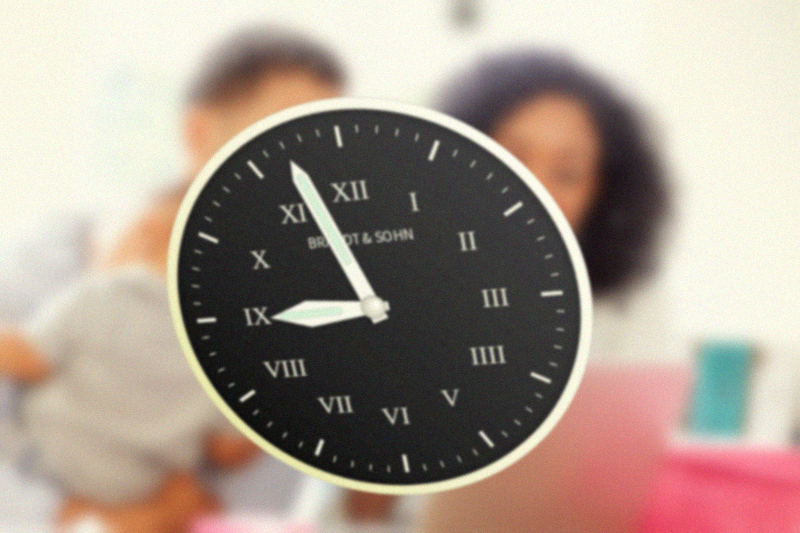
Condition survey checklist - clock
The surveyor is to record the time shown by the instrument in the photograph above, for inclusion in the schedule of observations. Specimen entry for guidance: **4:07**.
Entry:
**8:57**
